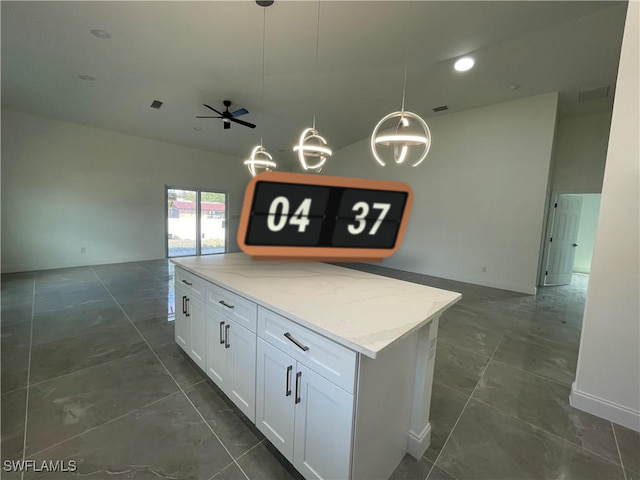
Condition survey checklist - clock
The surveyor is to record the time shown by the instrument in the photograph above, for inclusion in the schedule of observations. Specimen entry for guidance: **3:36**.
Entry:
**4:37**
